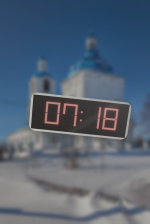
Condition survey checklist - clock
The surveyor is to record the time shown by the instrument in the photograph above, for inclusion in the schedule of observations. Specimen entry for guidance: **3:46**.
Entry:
**7:18**
